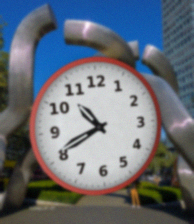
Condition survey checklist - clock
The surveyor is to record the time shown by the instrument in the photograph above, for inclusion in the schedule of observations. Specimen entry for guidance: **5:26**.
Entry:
**10:41**
